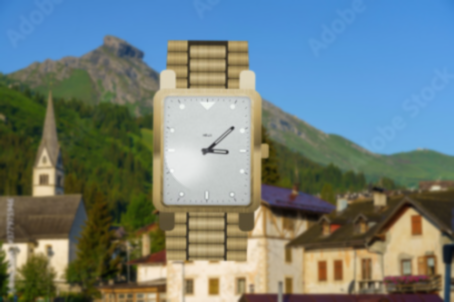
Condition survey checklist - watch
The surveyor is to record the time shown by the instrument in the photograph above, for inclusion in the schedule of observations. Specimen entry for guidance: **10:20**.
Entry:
**3:08**
